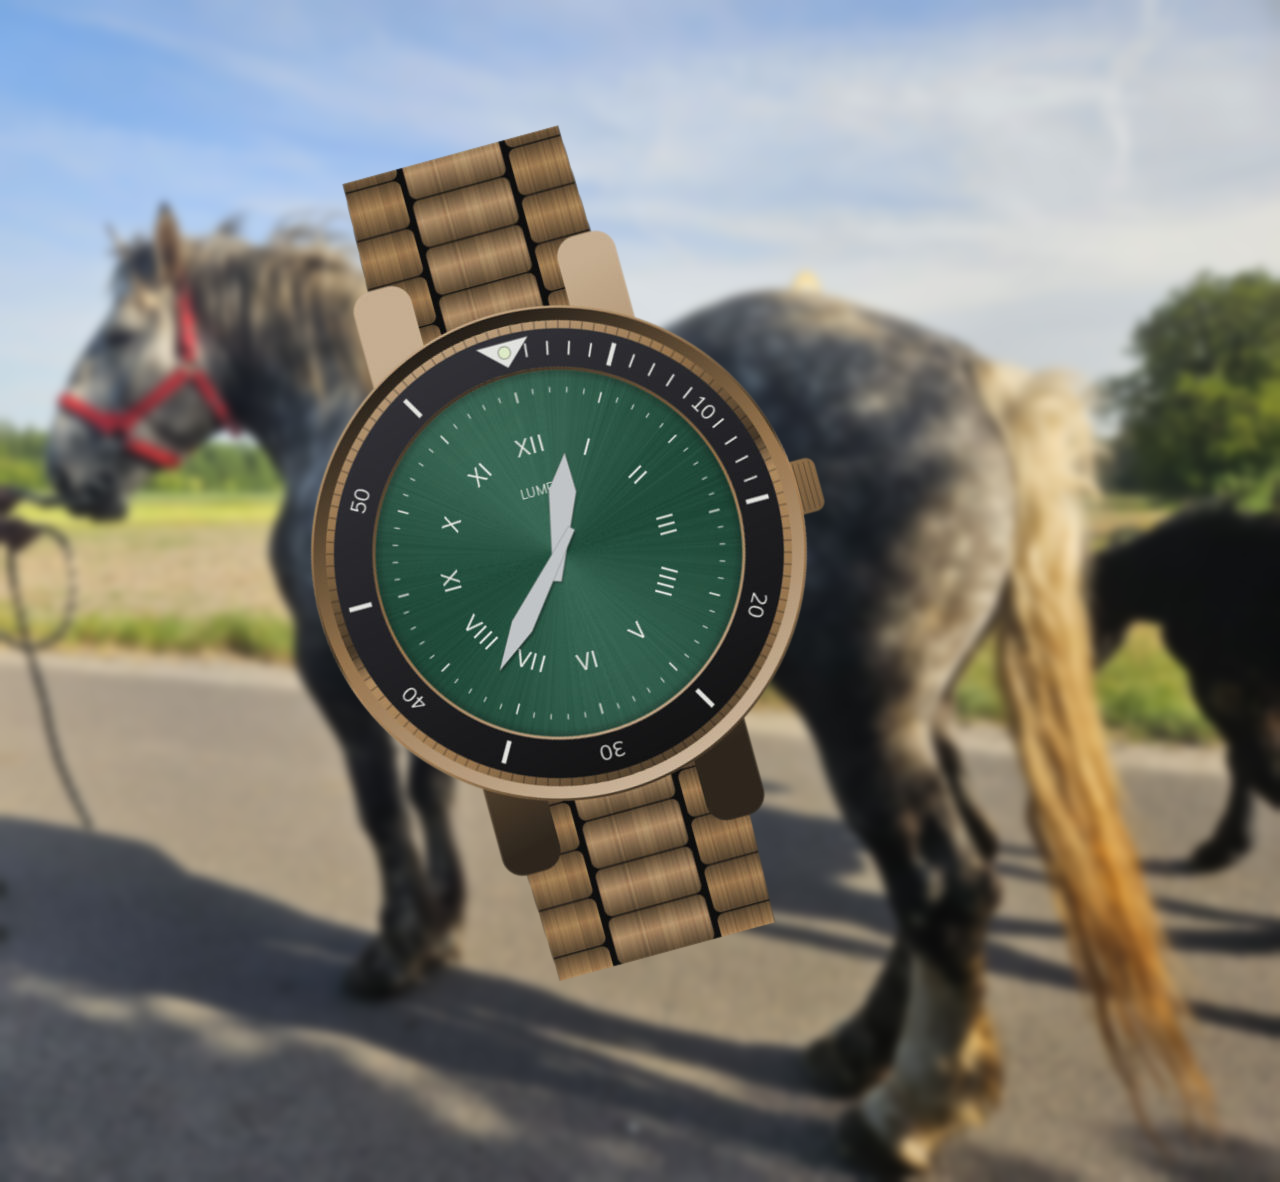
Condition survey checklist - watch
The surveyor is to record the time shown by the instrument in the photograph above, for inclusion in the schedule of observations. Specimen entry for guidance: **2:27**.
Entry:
**12:37**
